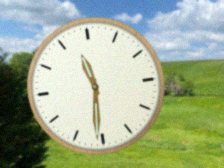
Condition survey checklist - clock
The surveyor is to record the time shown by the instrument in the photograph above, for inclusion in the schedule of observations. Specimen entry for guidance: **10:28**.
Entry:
**11:31**
